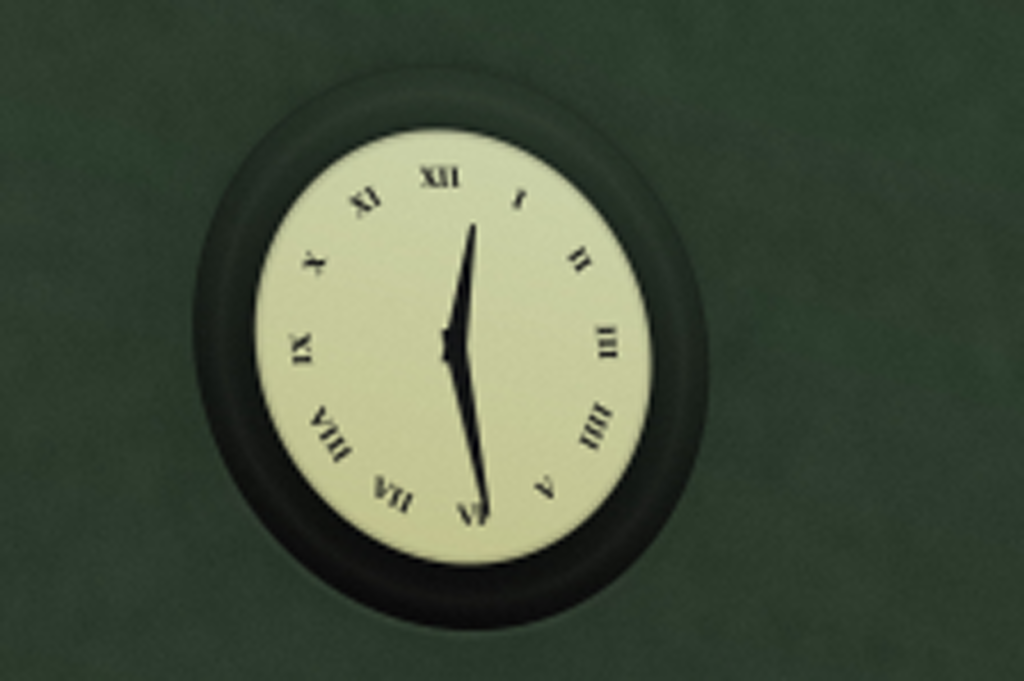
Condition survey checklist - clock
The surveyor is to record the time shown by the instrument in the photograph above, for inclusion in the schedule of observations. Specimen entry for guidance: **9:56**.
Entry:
**12:29**
